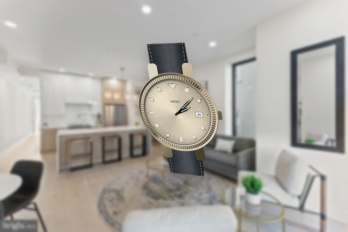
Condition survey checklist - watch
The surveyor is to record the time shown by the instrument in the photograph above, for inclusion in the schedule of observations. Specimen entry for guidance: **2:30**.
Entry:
**2:08**
